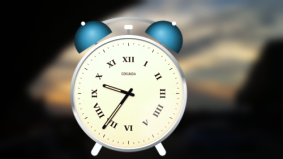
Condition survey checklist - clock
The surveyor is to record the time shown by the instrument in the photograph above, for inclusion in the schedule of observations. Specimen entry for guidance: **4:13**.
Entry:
**9:36**
